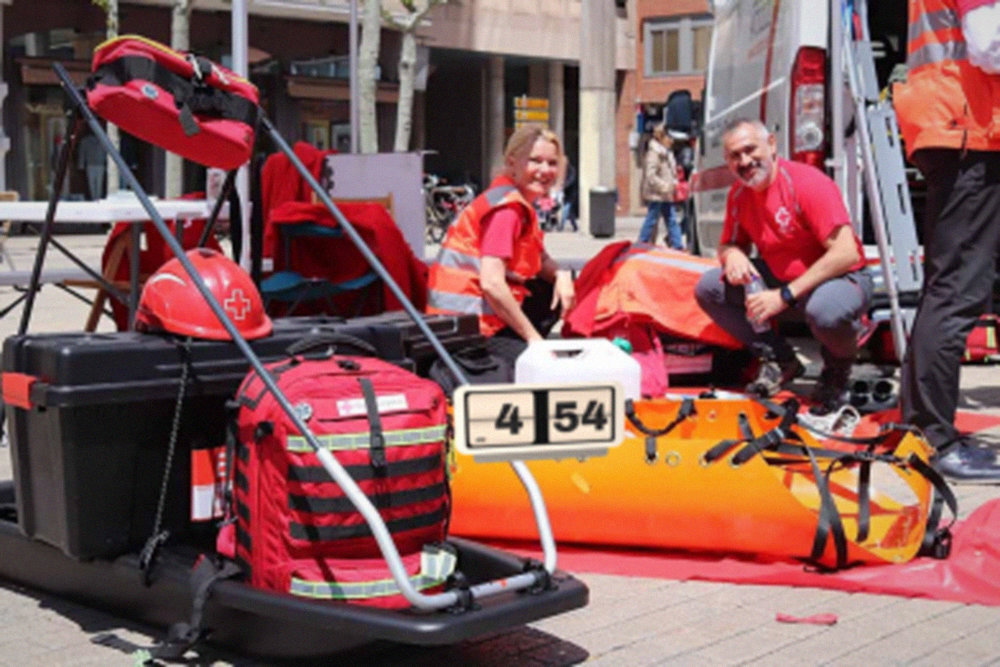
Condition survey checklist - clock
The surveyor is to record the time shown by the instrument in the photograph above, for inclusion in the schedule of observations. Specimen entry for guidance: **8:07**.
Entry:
**4:54**
